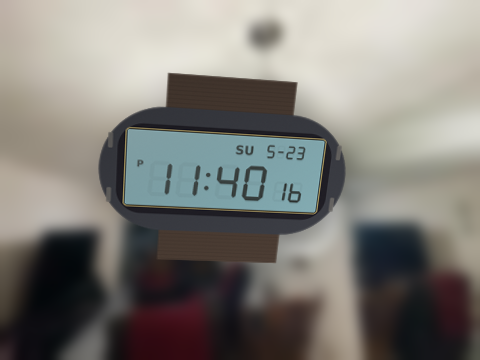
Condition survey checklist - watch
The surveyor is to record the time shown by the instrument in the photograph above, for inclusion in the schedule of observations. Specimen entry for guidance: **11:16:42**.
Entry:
**11:40:16**
